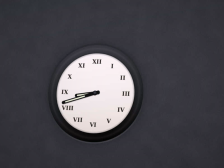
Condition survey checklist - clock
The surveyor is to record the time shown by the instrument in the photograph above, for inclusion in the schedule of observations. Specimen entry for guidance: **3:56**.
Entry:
**8:42**
